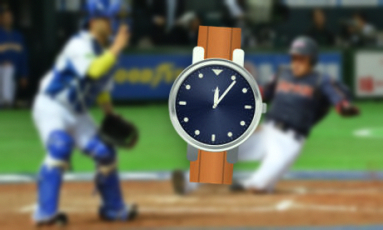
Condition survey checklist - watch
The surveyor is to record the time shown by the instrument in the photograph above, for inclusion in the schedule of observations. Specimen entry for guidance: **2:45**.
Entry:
**12:06**
